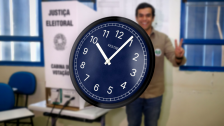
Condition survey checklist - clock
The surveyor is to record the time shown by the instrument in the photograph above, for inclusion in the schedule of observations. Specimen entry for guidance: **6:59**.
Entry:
**10:04**
